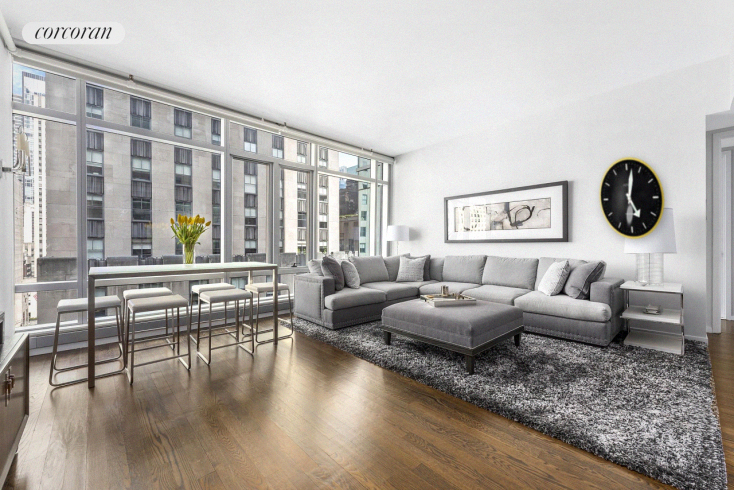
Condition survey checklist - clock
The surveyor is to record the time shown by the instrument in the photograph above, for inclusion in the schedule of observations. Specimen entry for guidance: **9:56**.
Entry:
**5:02**
